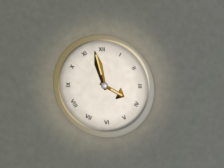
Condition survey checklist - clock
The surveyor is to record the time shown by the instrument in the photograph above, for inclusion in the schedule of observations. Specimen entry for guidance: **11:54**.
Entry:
**3:58**
